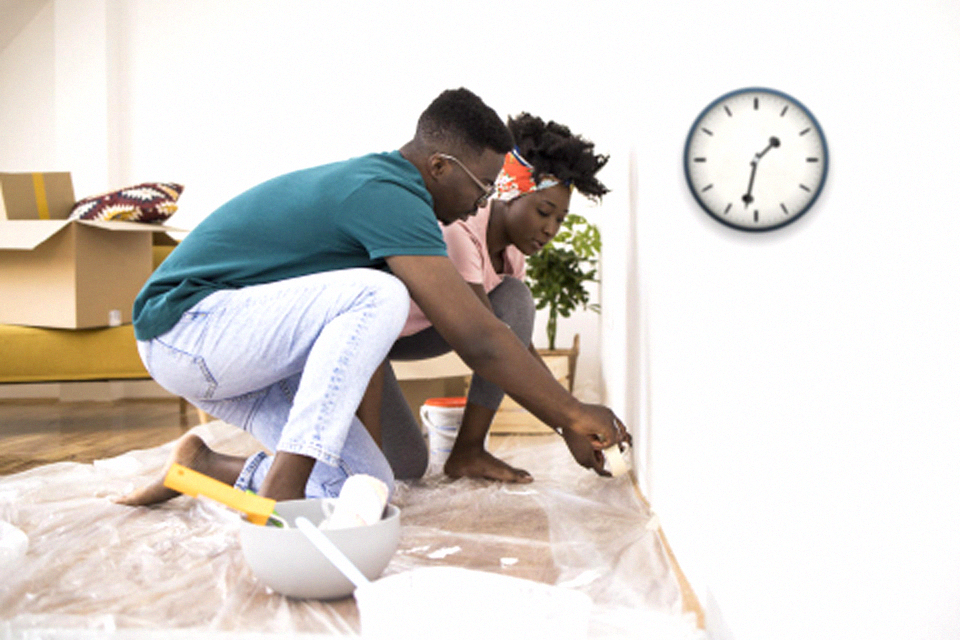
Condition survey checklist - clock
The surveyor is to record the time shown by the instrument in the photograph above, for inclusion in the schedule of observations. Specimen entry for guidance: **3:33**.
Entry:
**1:32**
